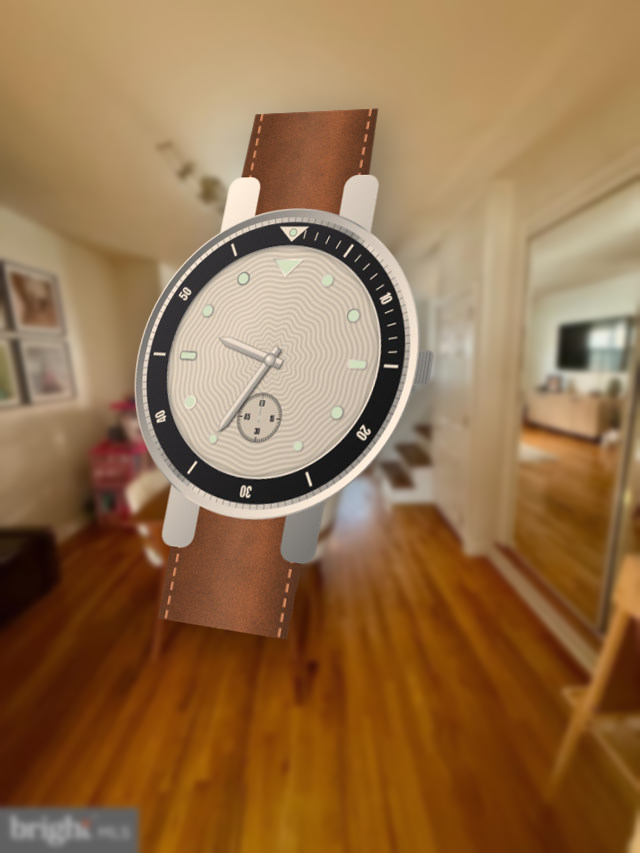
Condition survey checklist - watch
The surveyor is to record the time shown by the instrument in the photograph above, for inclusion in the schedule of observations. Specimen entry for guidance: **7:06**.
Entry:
**9:35**
